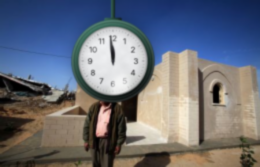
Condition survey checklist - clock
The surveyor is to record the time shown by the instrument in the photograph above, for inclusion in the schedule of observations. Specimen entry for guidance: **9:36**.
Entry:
**11:59**
